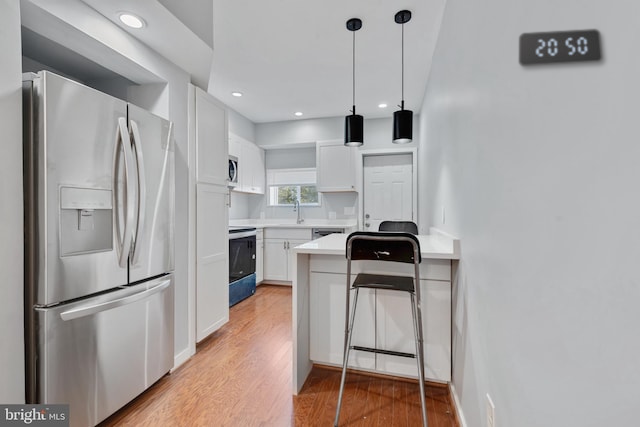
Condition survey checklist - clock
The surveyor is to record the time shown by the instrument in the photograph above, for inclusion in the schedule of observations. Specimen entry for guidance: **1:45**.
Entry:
**20:50**
